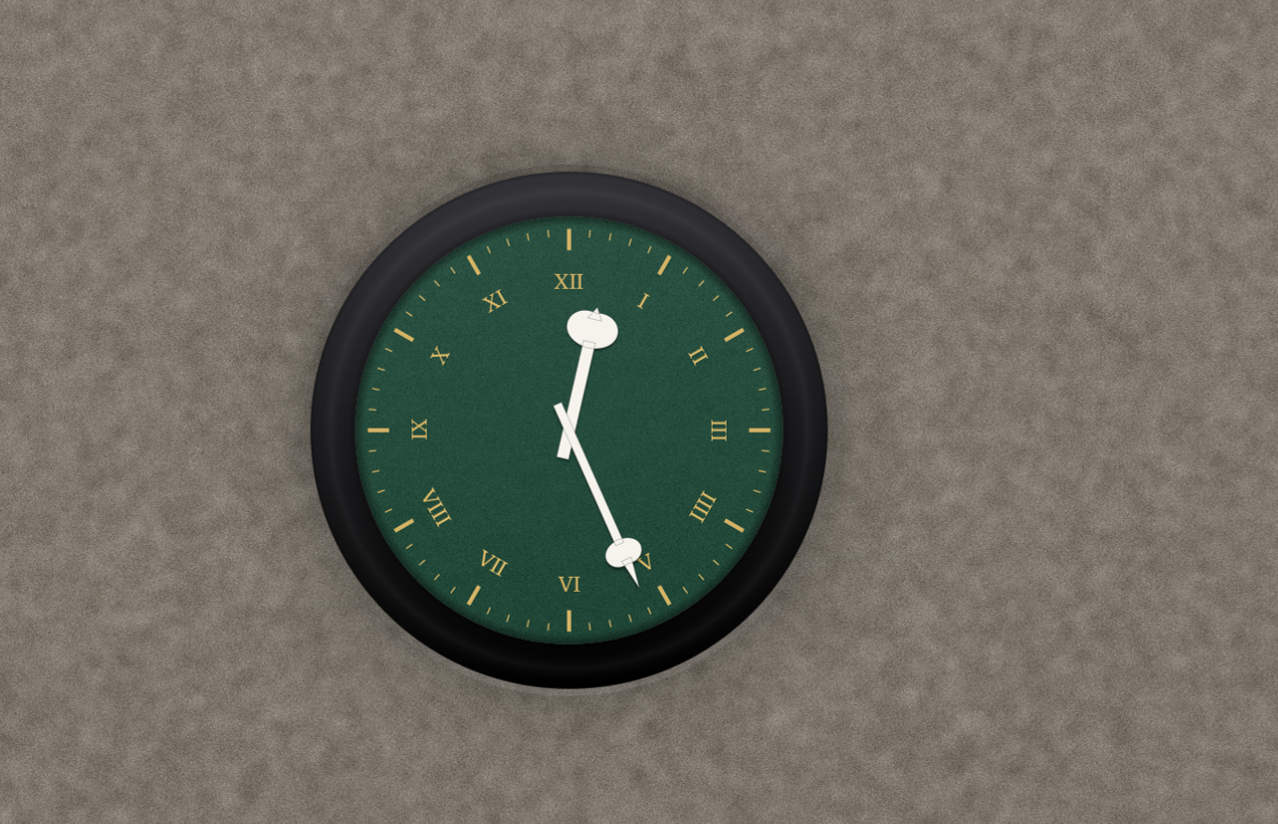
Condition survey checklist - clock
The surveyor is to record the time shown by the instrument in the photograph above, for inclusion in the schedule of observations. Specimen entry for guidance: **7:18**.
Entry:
**12:26**
